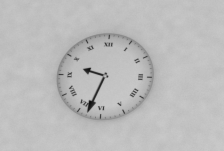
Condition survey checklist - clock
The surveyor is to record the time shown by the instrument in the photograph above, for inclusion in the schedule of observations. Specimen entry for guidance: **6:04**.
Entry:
**9:33**
